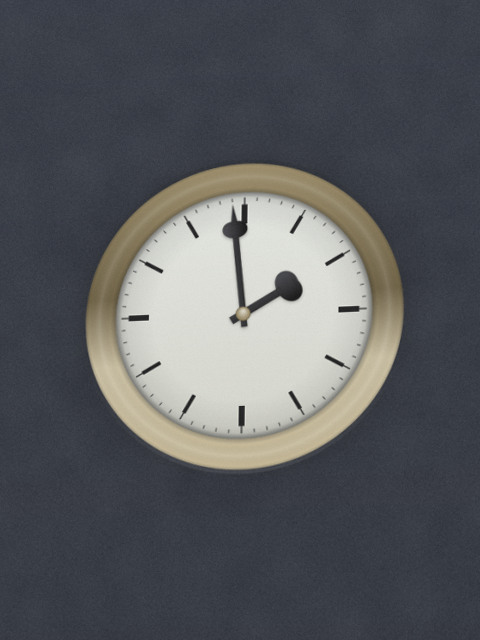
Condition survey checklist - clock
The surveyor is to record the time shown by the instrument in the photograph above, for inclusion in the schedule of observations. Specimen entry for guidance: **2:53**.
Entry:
**1:59**
